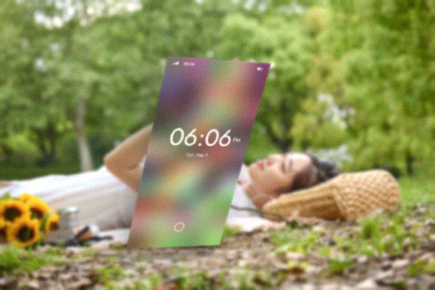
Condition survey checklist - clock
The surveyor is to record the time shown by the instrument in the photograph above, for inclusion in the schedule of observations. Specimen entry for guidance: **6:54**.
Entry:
**6:06**
